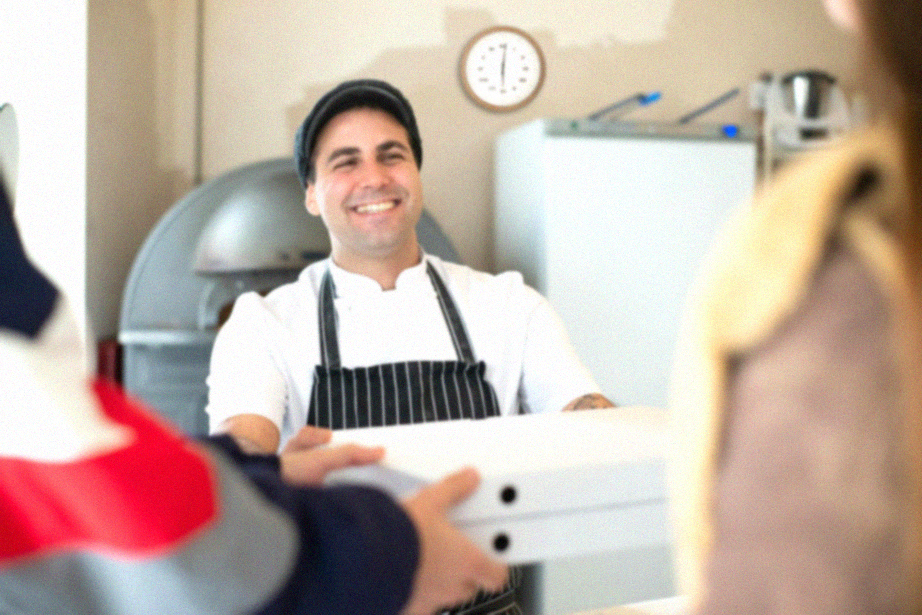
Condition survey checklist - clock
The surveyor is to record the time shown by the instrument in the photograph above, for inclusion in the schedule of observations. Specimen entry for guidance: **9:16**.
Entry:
**6:01**
